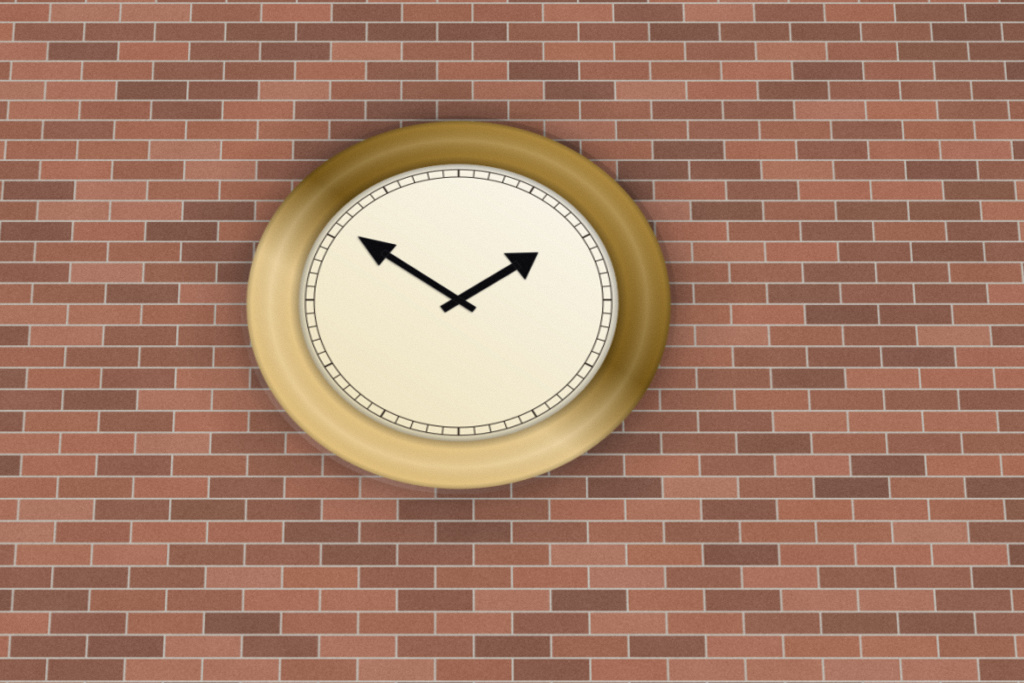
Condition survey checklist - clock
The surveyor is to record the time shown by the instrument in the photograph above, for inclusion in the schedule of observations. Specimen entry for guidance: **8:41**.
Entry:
**1:51**
